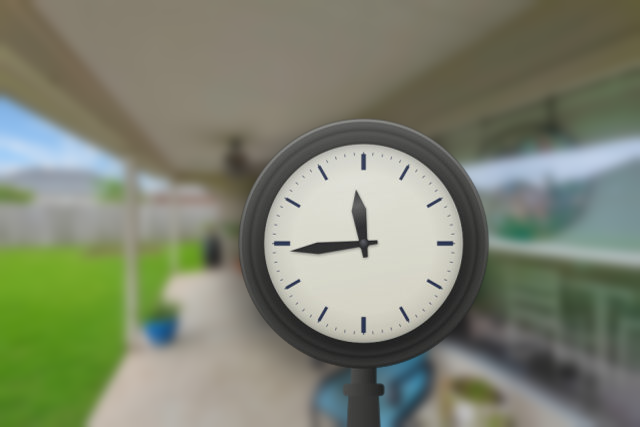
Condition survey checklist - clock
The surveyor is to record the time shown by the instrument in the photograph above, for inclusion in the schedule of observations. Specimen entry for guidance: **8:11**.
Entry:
**11:44**
